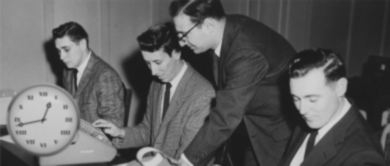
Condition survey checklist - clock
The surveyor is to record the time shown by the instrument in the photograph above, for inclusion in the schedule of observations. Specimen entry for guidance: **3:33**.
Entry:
**12:43**
